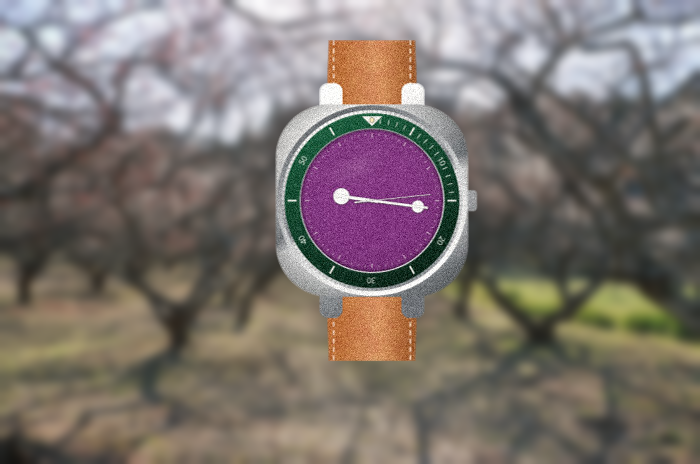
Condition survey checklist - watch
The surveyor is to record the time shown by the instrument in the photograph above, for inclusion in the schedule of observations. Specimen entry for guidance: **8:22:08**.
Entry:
**9:16:14**
